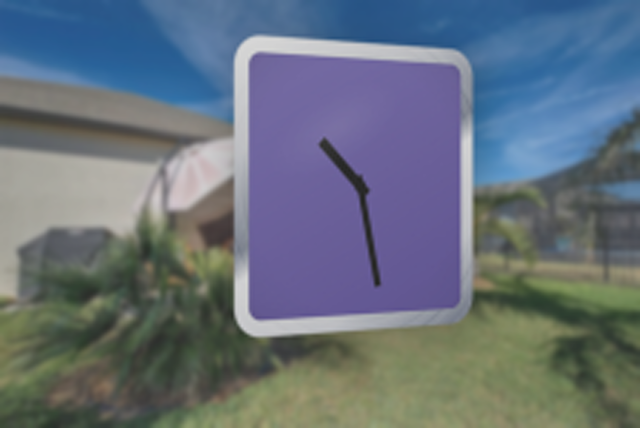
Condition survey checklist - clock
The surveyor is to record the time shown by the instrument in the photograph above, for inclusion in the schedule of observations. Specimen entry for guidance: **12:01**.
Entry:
**10:28**
